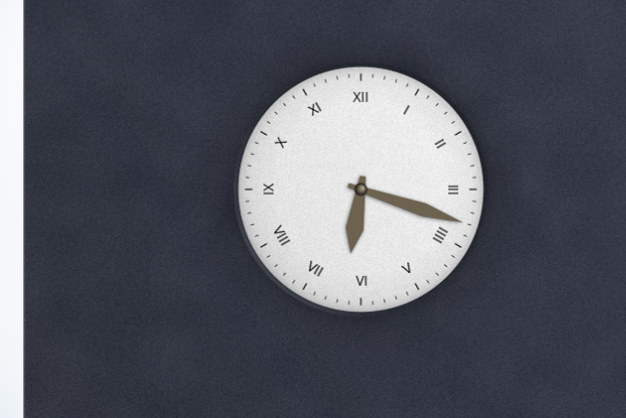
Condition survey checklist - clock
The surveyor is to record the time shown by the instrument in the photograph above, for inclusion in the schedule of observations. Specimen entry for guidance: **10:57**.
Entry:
**6:18**
